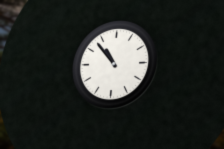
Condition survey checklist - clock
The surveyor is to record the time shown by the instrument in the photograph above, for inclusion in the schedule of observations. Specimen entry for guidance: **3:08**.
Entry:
**10:53**
